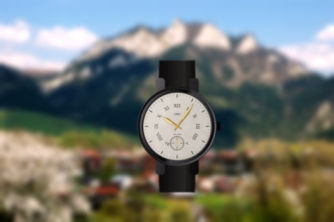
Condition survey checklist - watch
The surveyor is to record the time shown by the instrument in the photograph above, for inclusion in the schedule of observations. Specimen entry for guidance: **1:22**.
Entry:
**10:06**
